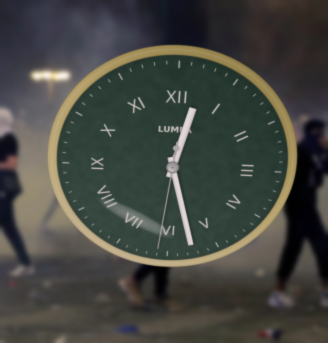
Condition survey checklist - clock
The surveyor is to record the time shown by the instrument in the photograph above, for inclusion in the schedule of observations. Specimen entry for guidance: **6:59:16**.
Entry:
**12:27:31**
